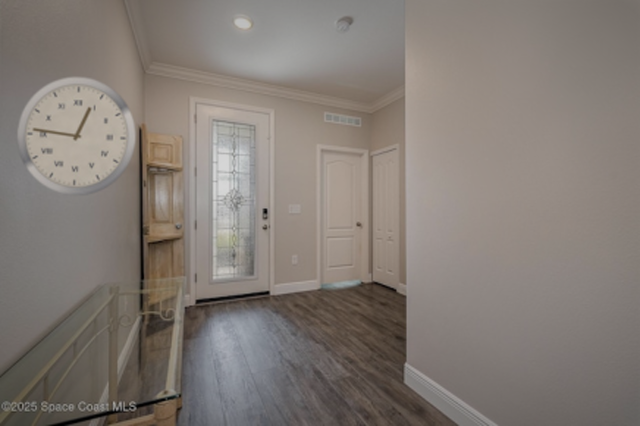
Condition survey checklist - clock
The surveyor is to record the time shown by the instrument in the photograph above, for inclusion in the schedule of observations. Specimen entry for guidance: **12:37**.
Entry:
**12:46**
